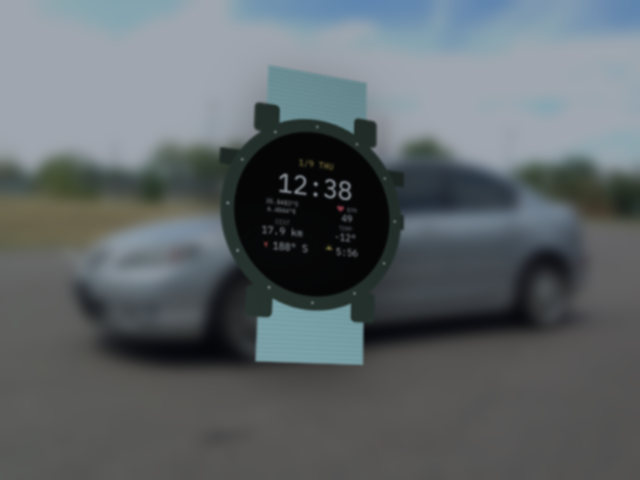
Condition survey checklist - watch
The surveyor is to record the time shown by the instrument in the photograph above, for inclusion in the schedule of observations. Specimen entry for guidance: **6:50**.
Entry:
**12:38**
